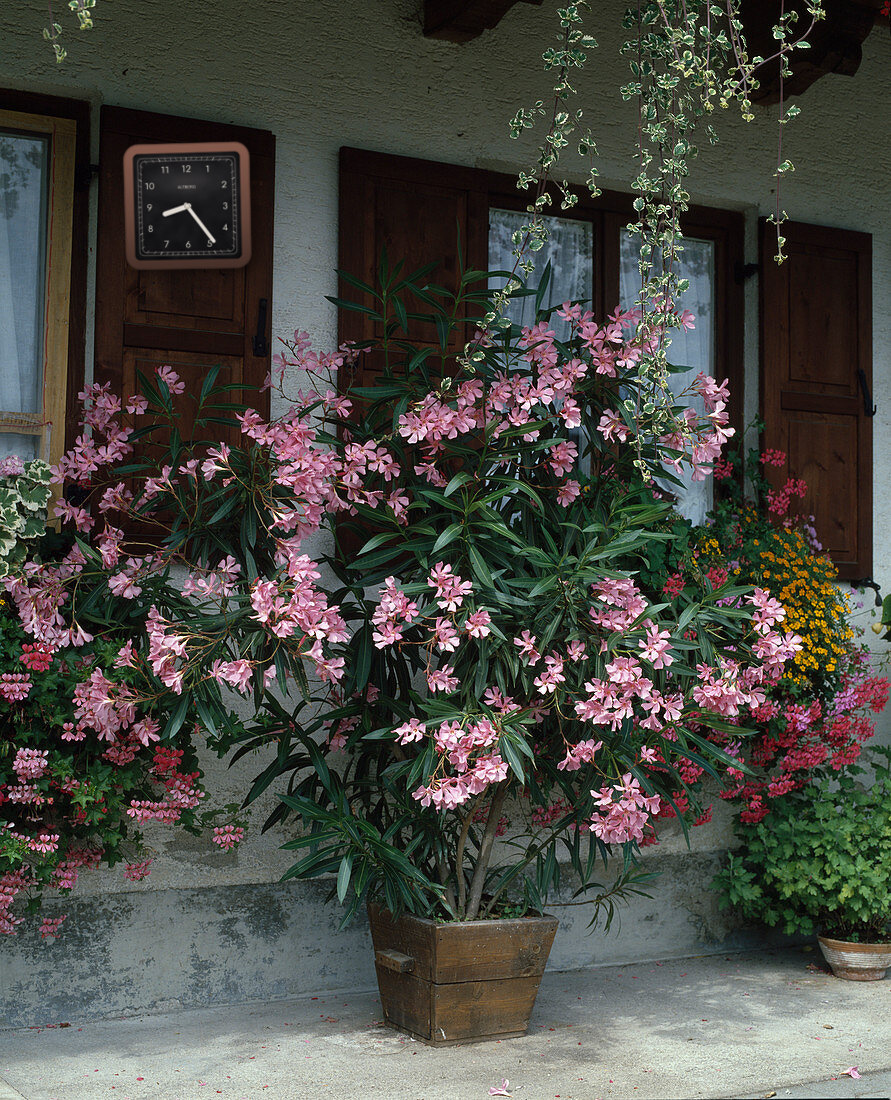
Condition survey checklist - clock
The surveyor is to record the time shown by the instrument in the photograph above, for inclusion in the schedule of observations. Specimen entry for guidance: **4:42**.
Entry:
**8:24**
